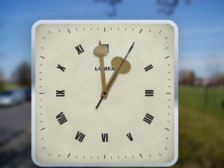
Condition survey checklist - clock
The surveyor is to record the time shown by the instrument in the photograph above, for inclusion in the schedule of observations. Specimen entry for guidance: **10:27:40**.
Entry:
**12:59:05**
